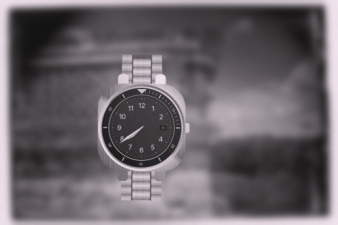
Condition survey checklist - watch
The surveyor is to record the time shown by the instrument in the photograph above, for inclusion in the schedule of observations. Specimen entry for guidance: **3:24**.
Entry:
**7:39**
